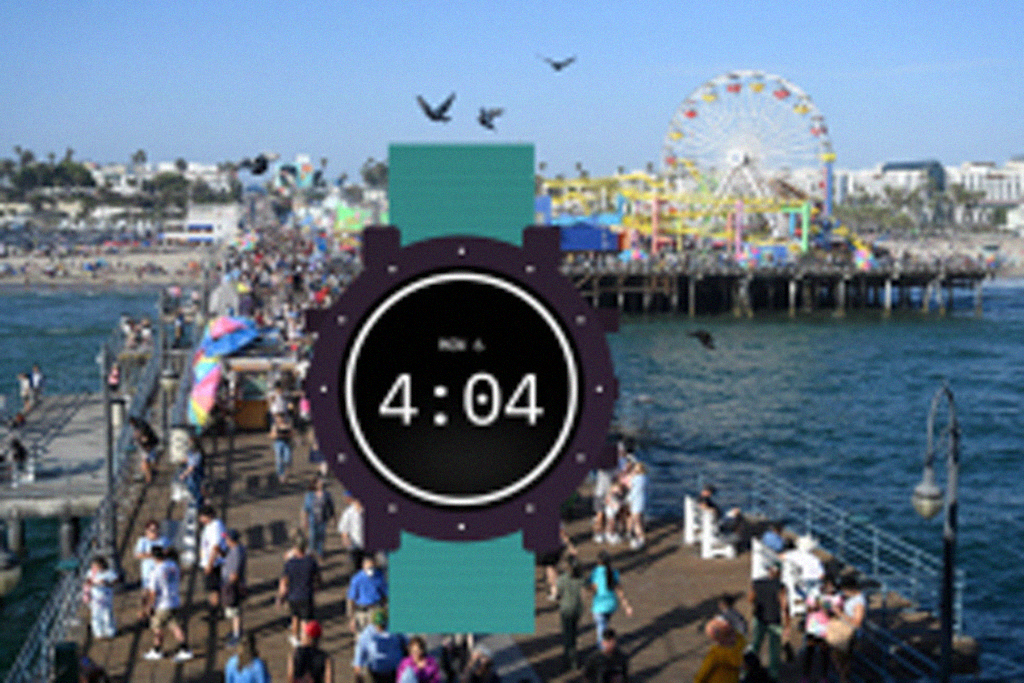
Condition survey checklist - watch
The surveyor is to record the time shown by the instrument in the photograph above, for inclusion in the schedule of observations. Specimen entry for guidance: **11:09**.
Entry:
**4:04**
